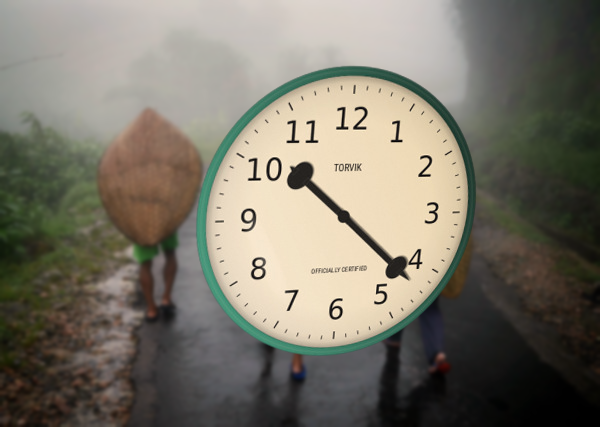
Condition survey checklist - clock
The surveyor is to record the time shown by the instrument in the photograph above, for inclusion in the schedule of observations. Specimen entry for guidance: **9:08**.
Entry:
**10:22**
